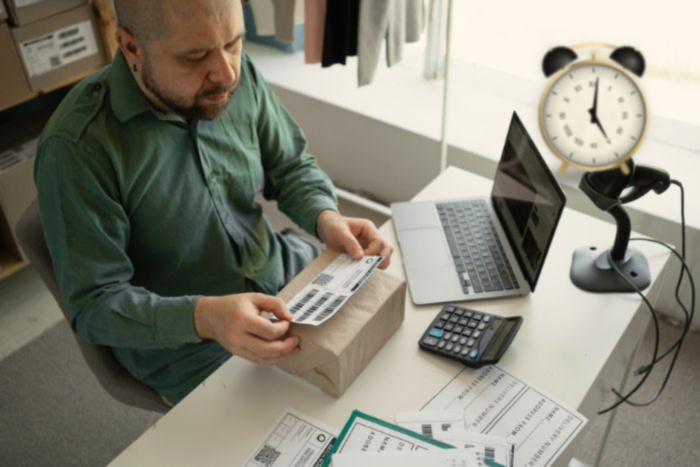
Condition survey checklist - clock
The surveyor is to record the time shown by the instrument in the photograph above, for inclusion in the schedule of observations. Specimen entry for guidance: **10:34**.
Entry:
**5:01**
